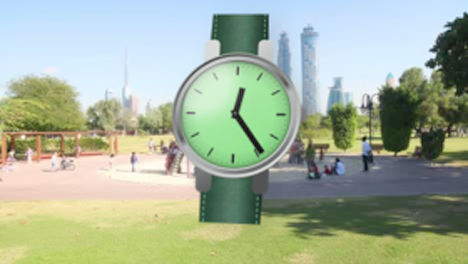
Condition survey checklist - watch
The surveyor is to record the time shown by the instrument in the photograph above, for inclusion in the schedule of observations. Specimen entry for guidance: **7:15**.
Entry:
**12:24**
